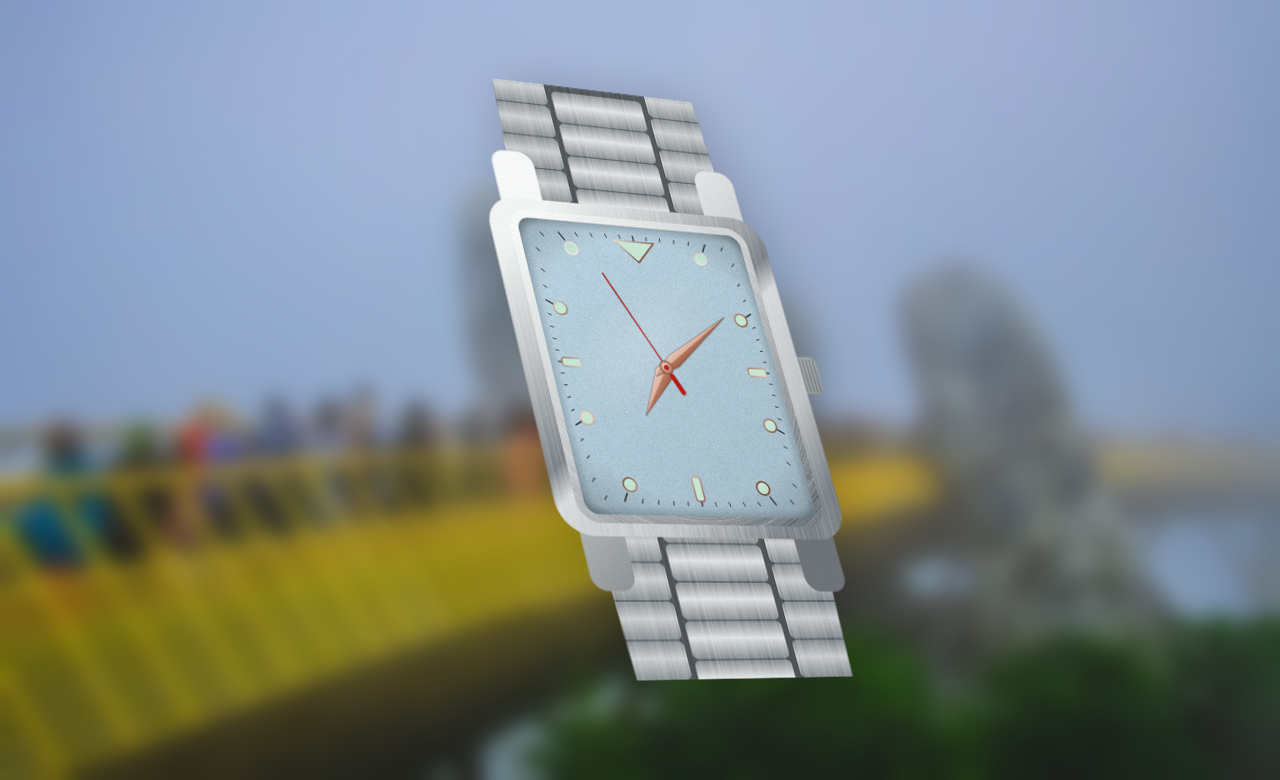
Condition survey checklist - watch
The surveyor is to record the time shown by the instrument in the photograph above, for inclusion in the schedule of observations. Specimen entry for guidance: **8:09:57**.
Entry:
**7:08:56**
